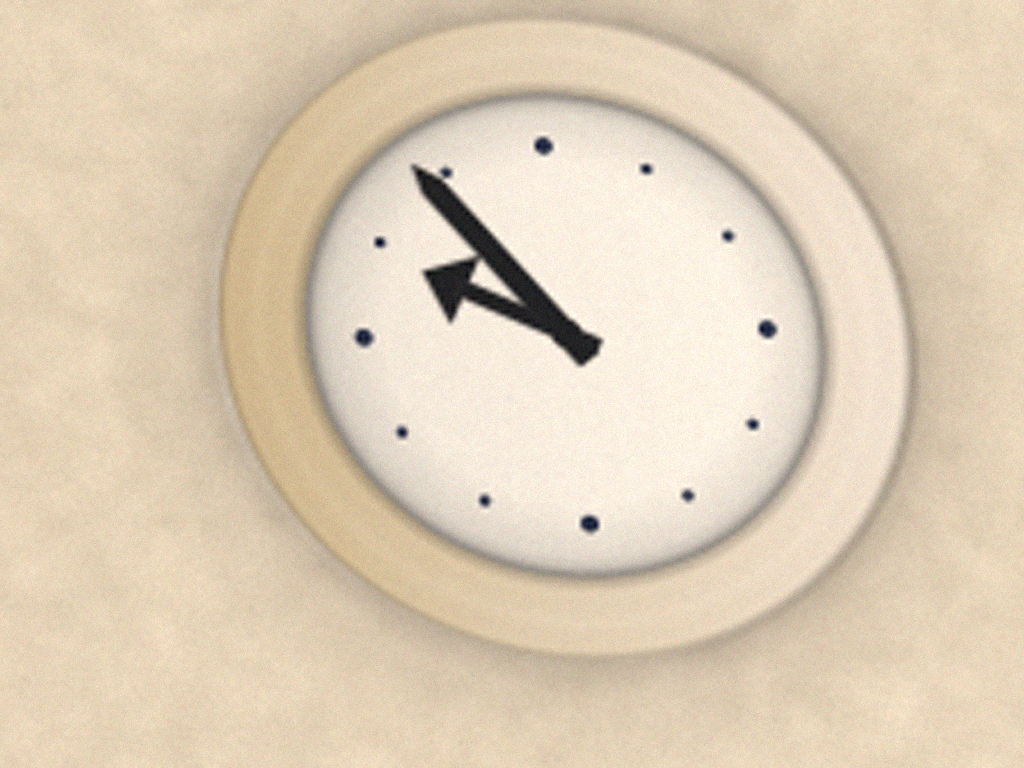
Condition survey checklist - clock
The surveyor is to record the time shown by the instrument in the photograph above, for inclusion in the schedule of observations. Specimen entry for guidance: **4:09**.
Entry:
**9:54**
